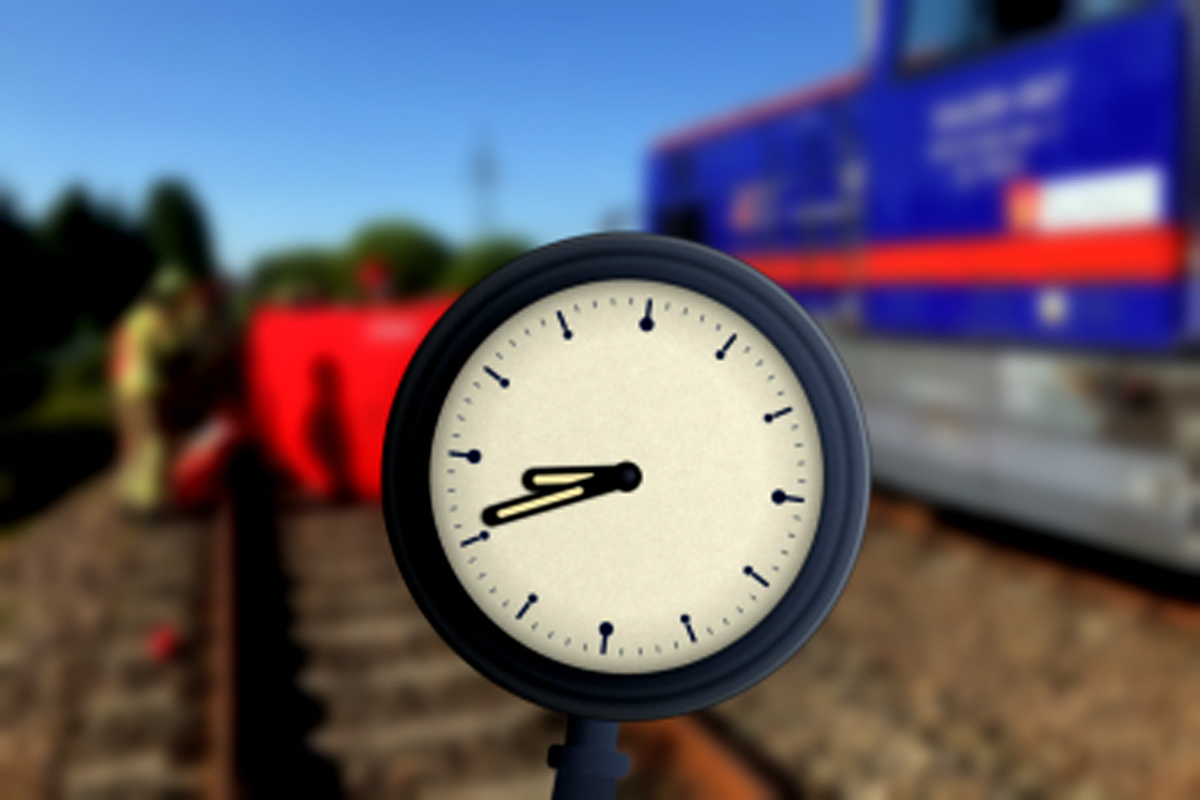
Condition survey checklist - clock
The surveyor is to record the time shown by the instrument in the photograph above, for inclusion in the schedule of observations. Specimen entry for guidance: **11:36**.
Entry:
**8:41**
